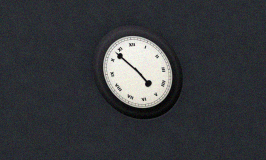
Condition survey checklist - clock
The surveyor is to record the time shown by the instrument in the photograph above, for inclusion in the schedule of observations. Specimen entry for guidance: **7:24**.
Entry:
**4:53**
